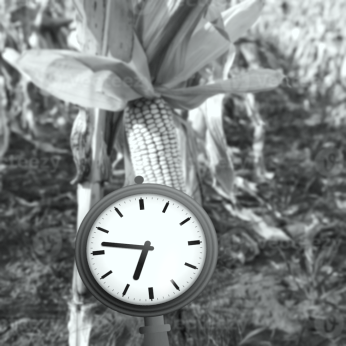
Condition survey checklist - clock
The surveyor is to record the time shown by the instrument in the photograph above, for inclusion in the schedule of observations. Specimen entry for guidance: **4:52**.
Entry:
**6:47**
